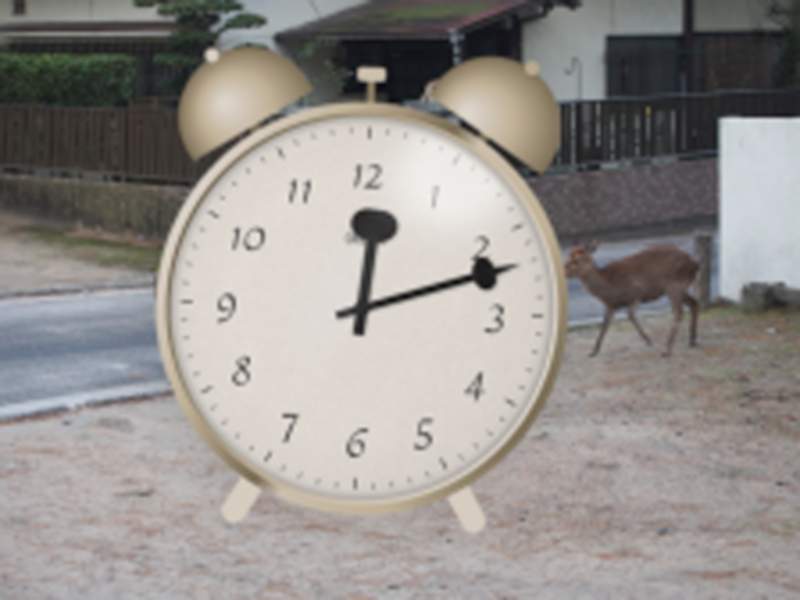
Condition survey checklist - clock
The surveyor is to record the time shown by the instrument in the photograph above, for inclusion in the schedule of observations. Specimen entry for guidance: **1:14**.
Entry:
**12:12**
